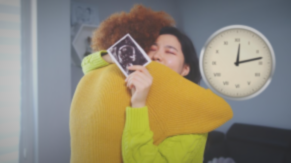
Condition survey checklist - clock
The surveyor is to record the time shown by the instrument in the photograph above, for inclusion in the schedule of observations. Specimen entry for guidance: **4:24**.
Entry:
**12:13**
